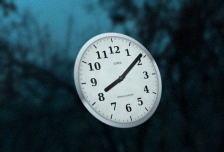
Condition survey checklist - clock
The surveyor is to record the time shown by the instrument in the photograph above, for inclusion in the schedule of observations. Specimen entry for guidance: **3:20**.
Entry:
**8:09**
